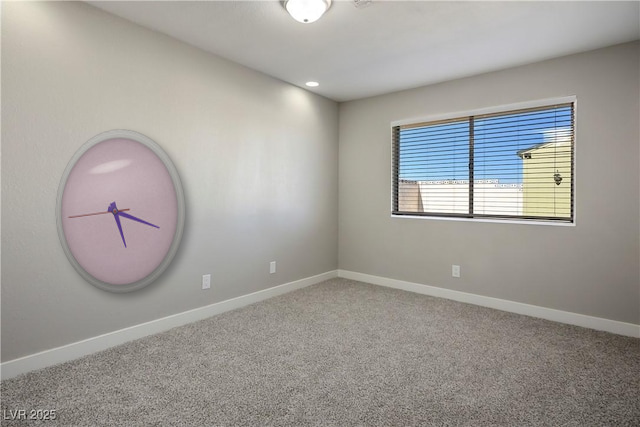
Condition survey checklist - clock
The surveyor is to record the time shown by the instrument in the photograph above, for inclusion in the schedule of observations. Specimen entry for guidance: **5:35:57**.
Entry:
**5:17:44**
